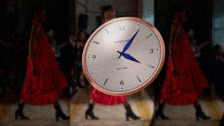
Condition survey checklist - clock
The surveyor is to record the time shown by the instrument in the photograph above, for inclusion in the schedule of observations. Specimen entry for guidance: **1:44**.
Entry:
**4:06**
